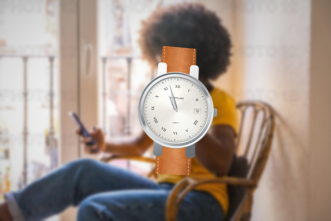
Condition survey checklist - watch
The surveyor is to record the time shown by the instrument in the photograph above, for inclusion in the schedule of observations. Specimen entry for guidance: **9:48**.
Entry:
**10:57**
